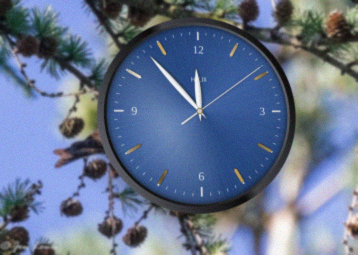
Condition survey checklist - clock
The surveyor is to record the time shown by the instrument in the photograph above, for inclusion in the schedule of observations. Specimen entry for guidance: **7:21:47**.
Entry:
**11:53:09**
